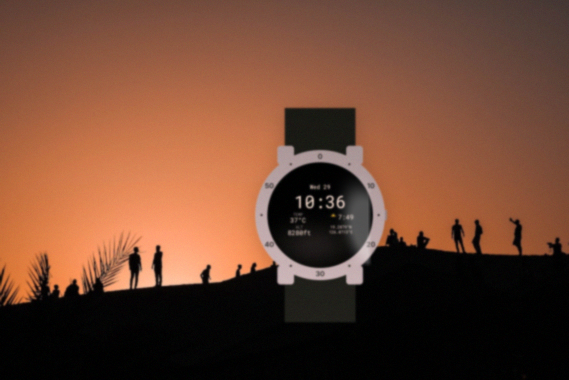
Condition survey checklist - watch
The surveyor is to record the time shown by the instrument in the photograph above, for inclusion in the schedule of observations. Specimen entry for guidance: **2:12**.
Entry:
**10:36**
